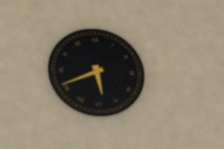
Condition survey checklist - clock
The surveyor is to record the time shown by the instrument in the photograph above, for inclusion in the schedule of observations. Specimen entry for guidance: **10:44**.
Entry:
**5:41**
